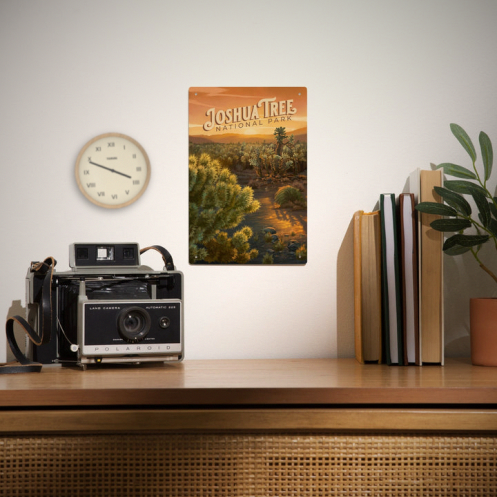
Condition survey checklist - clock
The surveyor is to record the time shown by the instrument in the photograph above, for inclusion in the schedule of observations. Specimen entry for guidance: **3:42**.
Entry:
**3:49**
